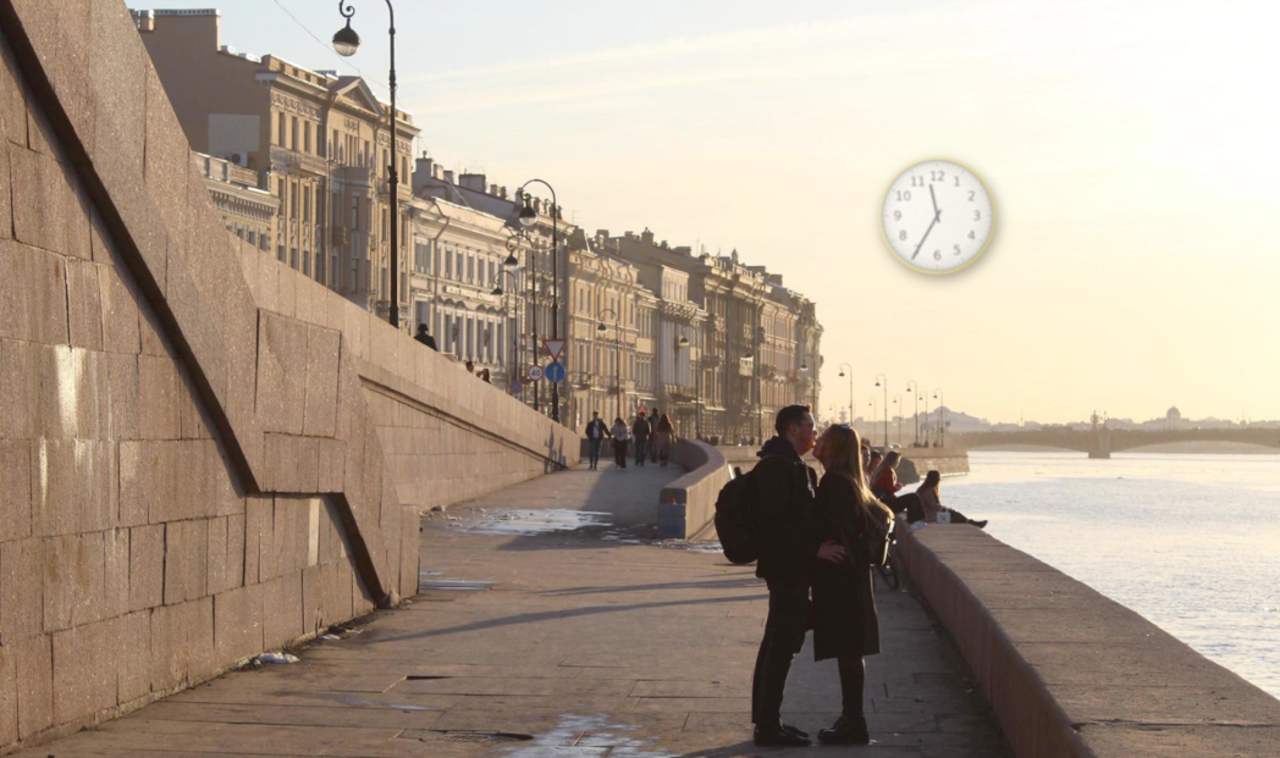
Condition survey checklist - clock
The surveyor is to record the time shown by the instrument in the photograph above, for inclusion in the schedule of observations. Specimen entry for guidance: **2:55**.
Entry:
**11:35**
